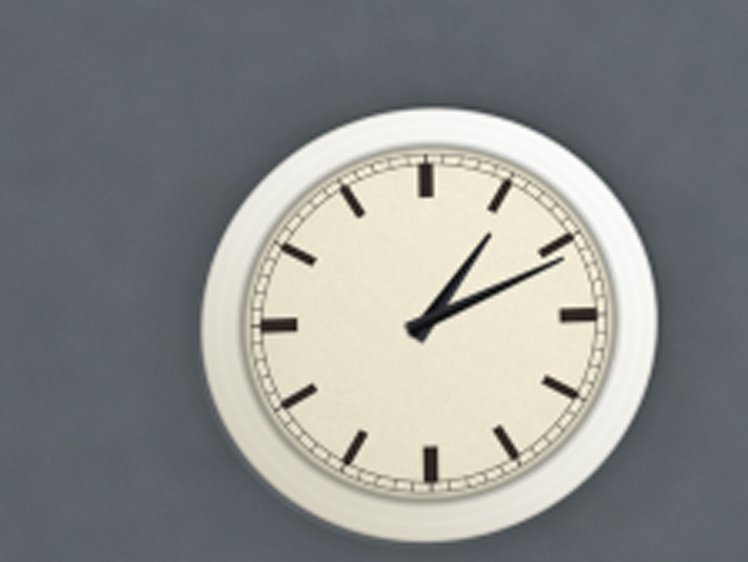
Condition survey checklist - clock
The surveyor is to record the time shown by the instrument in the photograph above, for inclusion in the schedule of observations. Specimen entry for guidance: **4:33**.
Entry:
**1:11**
